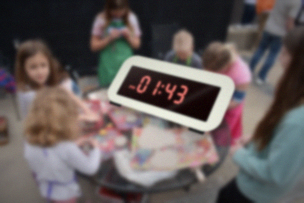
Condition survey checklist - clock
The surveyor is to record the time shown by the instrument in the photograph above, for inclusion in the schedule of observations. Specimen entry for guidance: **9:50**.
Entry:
**1:43**
